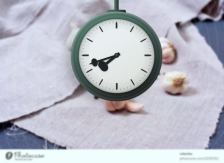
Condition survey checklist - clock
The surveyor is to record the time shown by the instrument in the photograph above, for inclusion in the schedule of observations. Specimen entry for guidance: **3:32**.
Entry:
**7:42**
